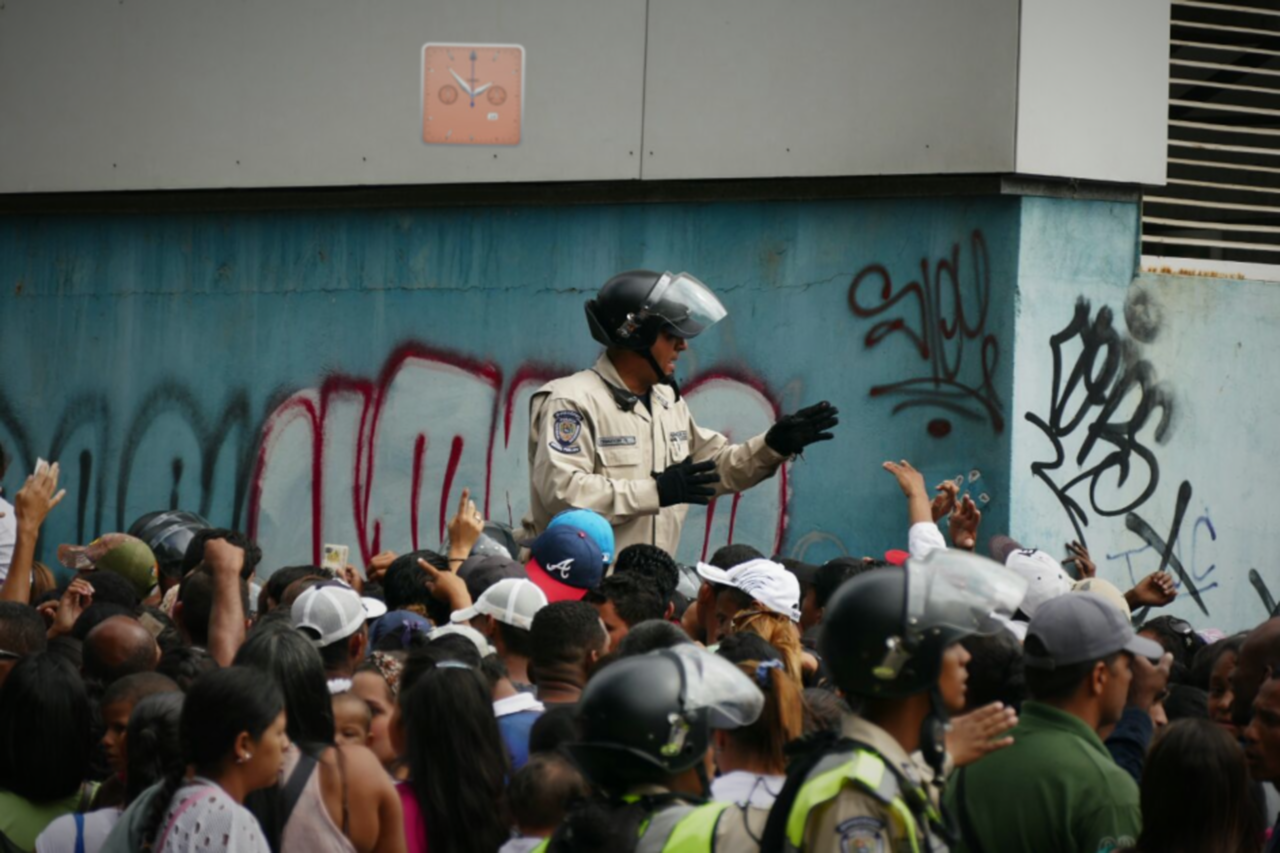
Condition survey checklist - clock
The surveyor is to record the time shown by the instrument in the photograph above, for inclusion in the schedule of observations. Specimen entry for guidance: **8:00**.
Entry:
**1:53**
